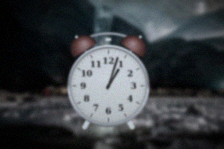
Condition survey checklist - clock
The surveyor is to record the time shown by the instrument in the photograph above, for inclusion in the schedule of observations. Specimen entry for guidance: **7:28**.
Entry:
**1:03**
